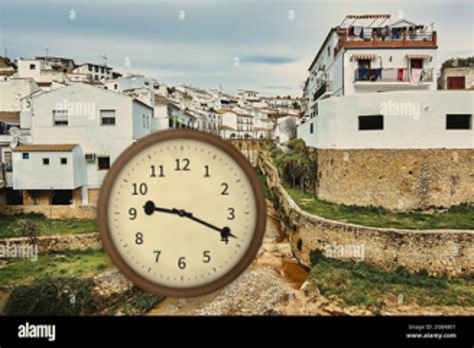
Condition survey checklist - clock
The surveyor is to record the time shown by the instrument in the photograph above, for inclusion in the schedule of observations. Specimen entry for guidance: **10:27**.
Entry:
**9:19**
